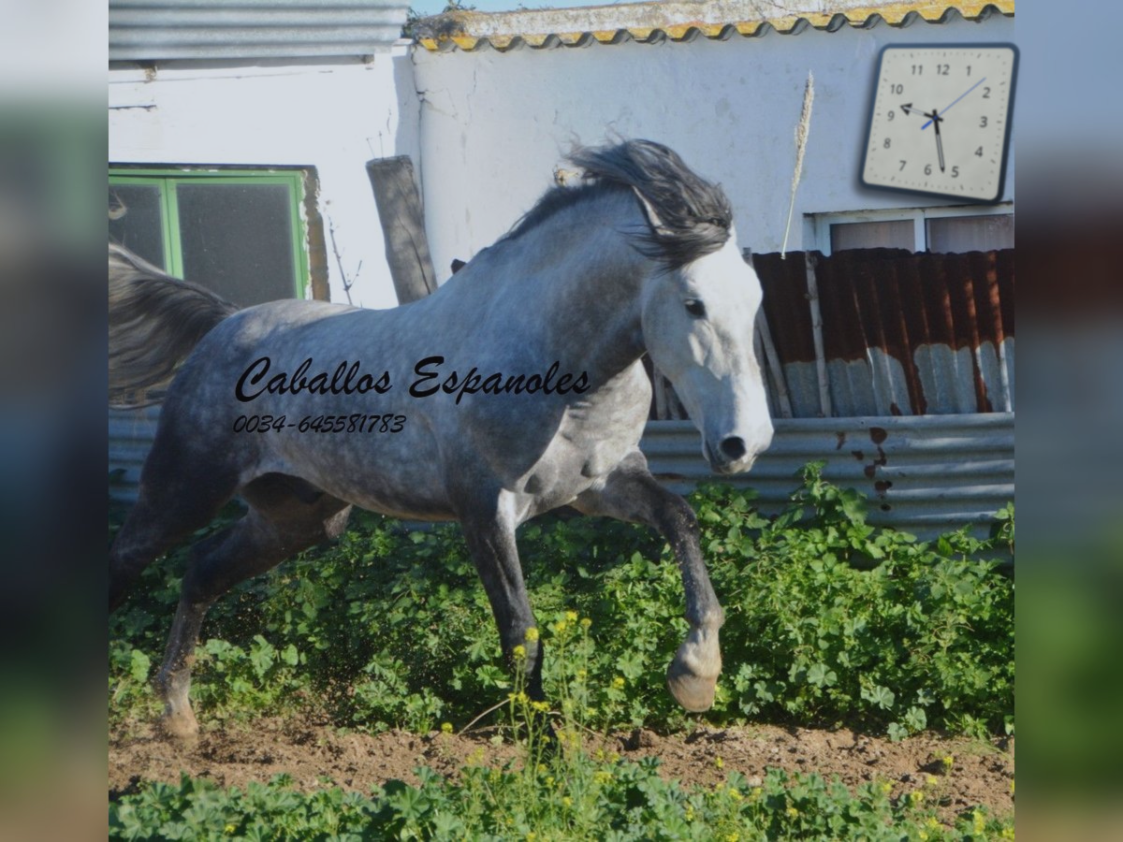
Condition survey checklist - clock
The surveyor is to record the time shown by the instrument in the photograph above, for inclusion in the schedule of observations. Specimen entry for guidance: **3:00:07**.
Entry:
**9:27:08**
